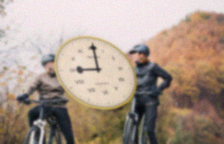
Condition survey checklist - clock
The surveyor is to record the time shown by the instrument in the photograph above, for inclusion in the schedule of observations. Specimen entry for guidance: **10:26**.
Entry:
**9:01**
